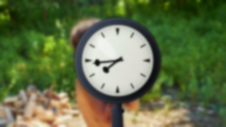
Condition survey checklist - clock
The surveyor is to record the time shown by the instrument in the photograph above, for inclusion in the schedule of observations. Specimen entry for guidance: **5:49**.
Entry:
**7:44**
